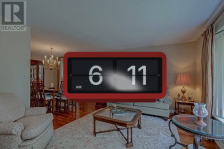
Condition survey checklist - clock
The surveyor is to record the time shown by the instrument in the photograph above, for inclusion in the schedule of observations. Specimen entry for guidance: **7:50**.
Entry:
**6:11**
